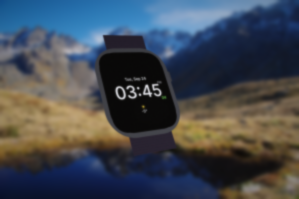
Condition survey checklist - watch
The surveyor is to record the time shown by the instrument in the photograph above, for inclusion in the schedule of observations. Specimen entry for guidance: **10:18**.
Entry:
**3:45**
